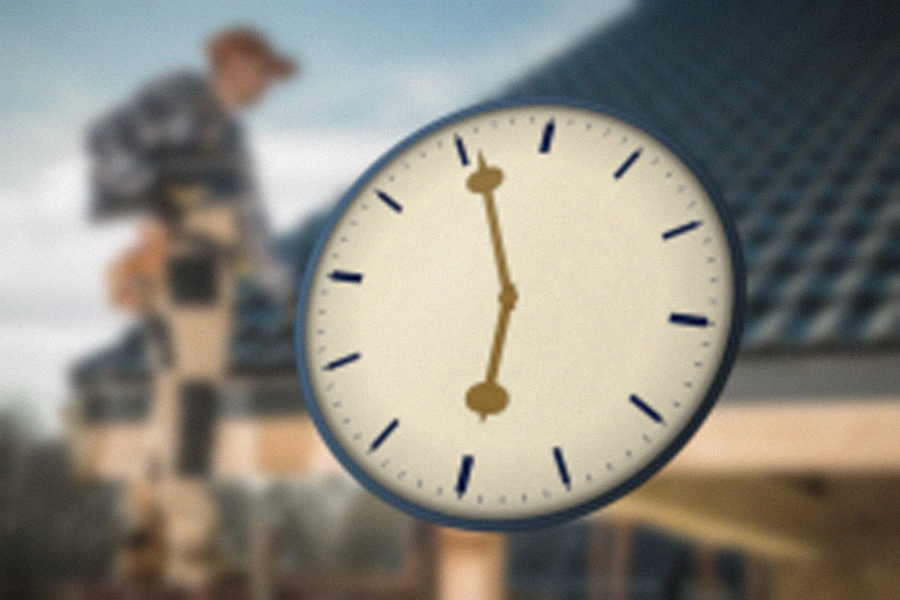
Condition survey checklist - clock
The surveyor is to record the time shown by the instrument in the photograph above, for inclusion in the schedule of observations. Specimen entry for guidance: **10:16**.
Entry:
**5:56**
